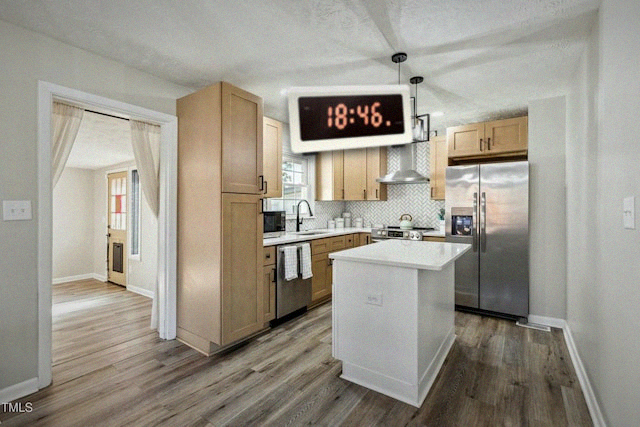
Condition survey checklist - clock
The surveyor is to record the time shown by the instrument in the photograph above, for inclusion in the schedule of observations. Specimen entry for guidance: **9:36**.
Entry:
**18:46**
